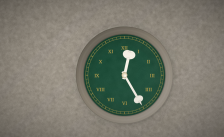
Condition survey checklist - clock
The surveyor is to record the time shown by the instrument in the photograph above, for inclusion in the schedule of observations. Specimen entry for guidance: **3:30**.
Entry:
**12:25**
